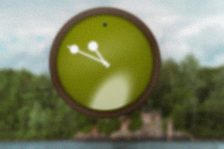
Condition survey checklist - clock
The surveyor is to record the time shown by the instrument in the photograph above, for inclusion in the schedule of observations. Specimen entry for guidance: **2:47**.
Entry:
**10:49**
